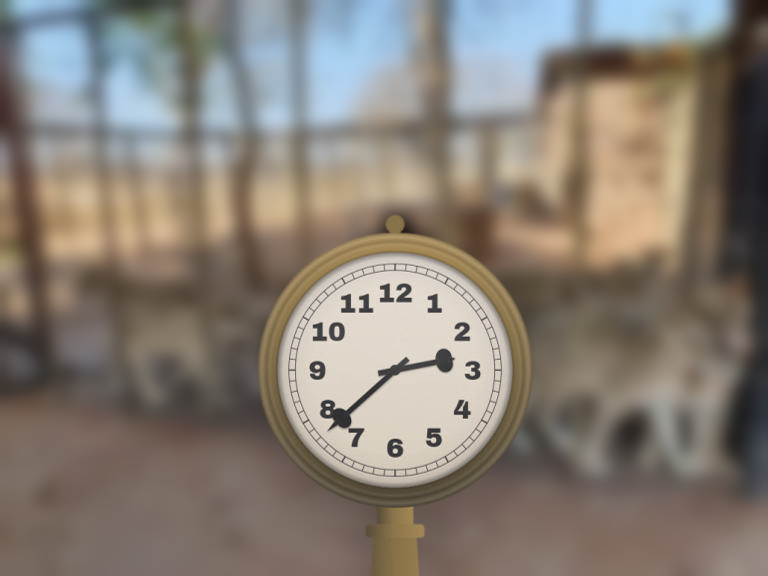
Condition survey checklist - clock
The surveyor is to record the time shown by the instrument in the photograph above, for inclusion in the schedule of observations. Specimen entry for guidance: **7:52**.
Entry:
**2:38**
